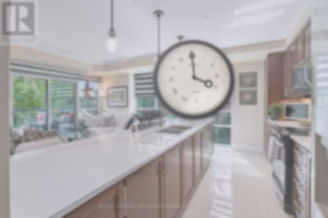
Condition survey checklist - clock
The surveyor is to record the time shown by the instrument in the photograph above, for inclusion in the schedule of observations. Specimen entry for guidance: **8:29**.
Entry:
**4:00**
